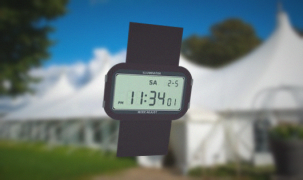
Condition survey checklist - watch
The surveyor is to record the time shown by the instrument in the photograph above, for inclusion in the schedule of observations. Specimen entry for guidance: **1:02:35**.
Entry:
**11:34:01**
